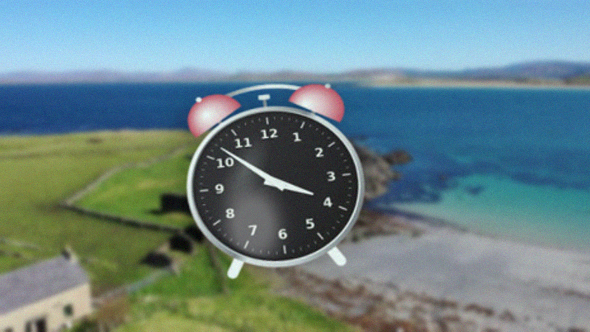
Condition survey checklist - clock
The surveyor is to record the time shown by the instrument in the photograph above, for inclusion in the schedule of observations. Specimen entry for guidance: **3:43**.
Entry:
**3:52**
